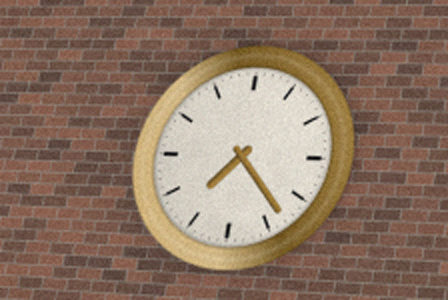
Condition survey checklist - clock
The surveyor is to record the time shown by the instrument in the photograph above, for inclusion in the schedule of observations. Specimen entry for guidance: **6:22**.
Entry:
**7:23**
